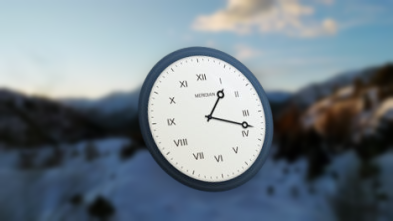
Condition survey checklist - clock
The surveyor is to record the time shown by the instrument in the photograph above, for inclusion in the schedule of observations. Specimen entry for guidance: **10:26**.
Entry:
**1:18**
